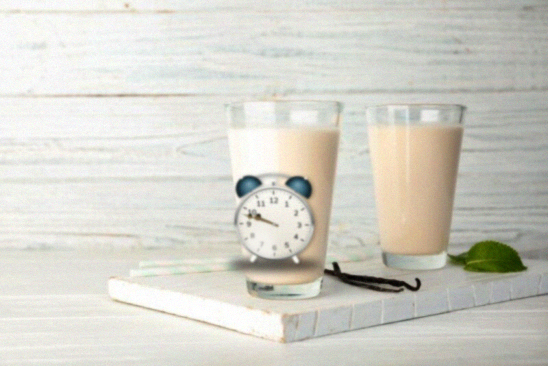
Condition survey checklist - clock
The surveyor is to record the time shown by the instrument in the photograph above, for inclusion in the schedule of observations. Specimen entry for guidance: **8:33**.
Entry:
**9:48**
